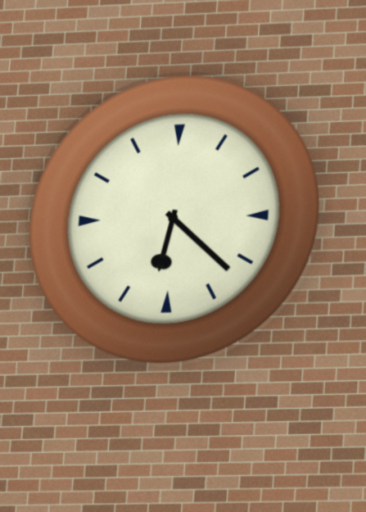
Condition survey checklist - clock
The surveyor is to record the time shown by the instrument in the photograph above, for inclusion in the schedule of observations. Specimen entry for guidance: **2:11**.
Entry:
**6:22**
